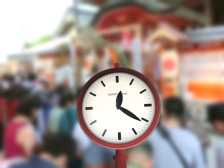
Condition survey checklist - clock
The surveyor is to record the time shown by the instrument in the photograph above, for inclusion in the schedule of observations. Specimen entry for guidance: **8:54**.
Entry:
**12:21**
